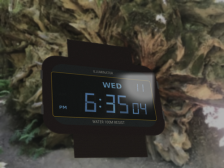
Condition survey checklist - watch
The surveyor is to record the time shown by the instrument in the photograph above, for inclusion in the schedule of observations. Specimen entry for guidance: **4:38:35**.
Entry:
**6:35:04**
